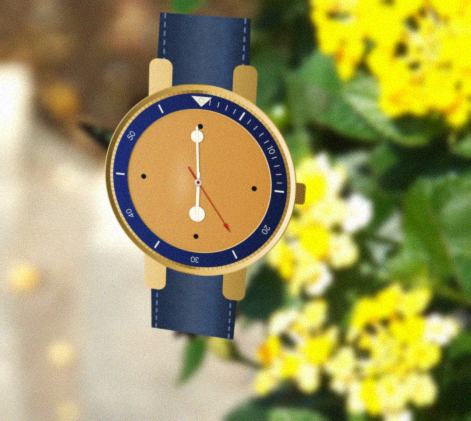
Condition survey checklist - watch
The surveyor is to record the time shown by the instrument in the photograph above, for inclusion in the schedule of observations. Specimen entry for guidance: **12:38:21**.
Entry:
**5:59:24**
